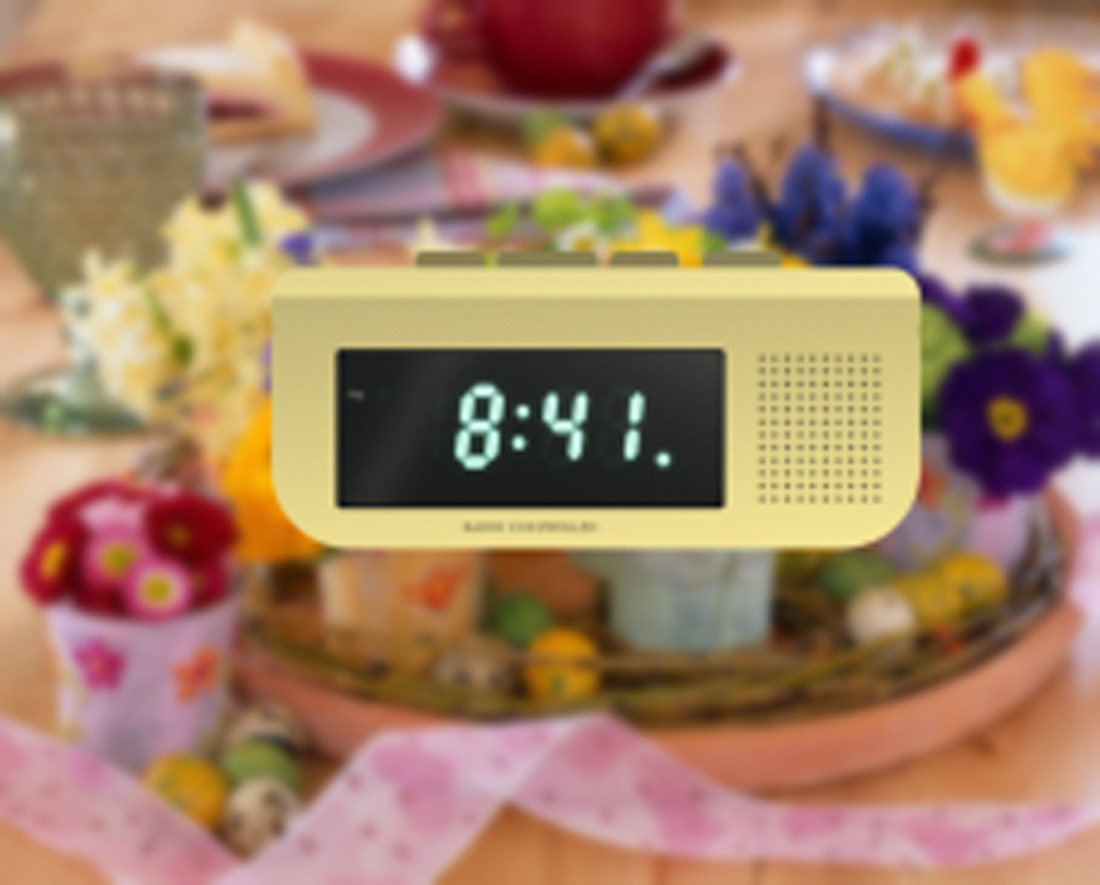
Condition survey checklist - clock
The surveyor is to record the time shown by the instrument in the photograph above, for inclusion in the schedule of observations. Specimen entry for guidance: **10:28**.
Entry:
**8:41**
